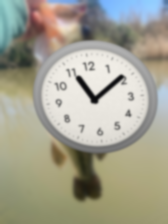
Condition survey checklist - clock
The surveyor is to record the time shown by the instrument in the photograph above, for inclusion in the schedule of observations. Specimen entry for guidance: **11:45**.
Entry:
**11:09**
